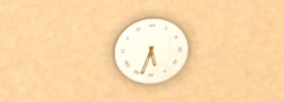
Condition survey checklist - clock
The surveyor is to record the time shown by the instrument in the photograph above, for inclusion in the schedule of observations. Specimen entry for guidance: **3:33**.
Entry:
**5:33**
